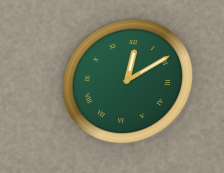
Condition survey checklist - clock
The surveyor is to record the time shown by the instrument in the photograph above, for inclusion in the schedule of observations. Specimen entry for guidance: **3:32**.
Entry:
**12:09**
